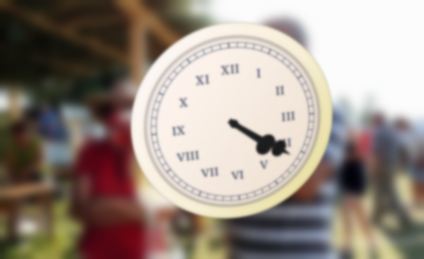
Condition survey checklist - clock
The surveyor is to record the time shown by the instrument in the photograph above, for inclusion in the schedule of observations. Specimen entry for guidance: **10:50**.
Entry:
**4:21**
